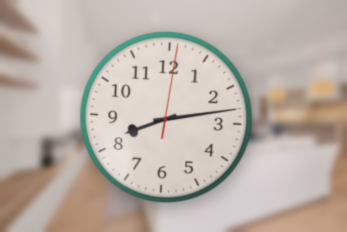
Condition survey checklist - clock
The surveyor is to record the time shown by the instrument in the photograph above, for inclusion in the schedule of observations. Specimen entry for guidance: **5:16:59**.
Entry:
**8:13:01**
